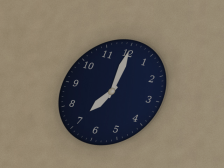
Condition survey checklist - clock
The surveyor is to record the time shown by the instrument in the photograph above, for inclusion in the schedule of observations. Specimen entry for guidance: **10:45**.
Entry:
**7:00**
